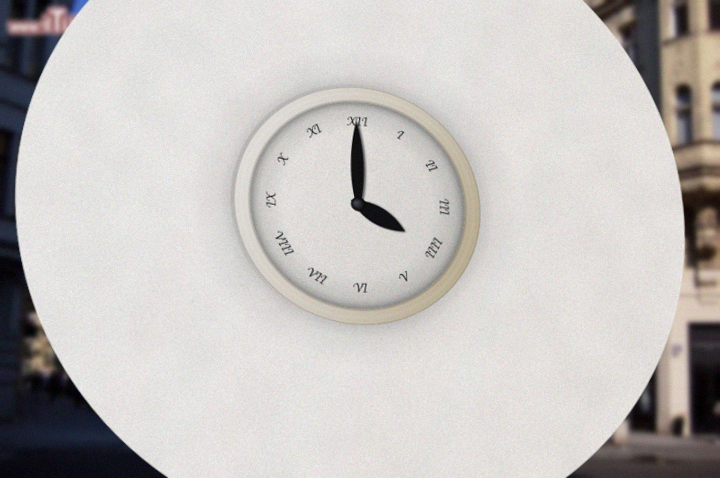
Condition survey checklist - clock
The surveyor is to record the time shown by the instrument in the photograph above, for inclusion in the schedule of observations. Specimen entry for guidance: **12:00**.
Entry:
**4:00**
